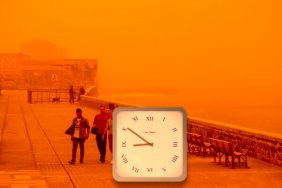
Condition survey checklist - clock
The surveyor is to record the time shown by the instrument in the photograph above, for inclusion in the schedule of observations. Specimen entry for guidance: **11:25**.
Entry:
**8:51**
